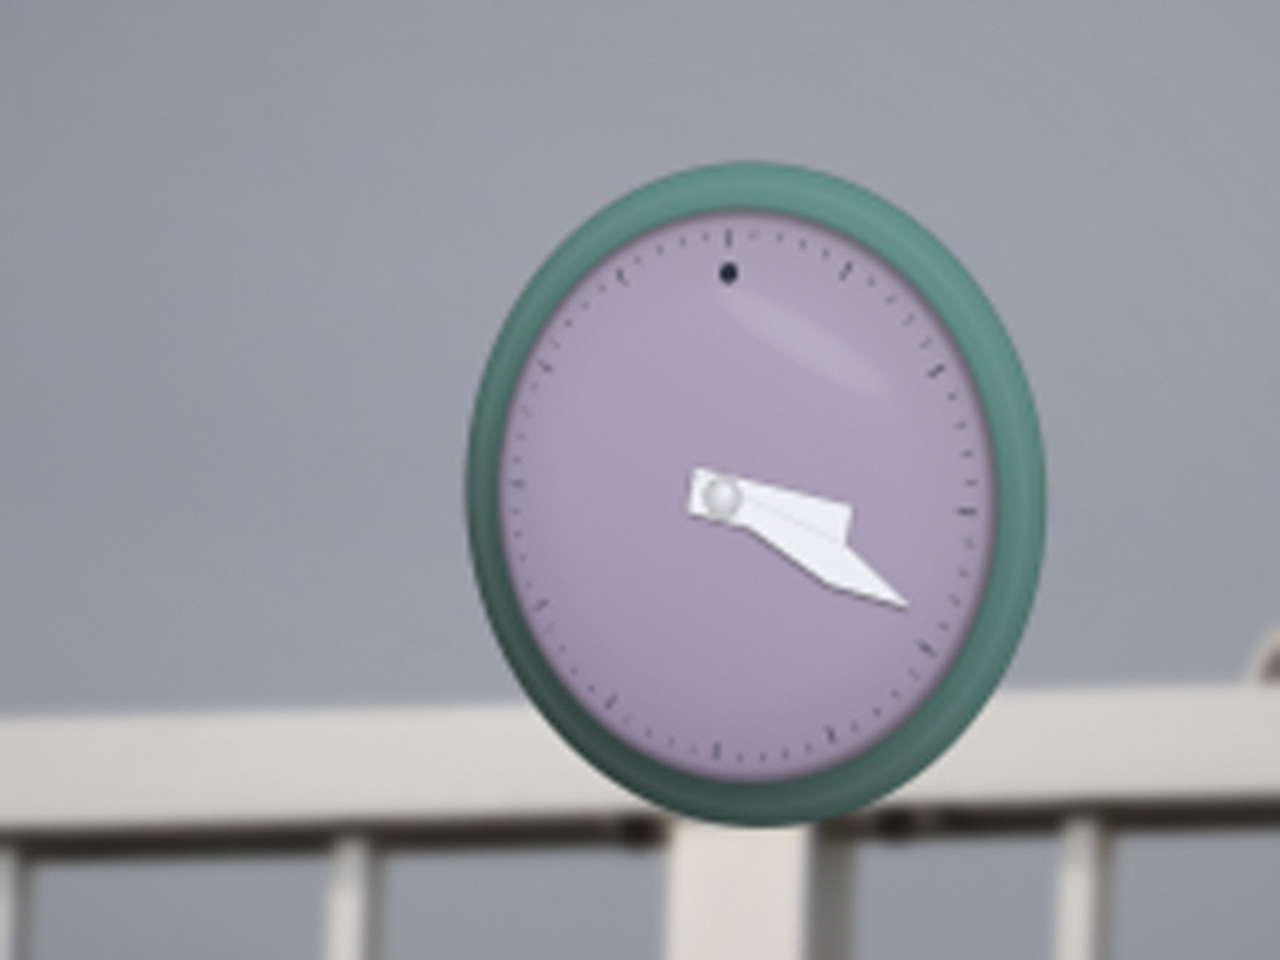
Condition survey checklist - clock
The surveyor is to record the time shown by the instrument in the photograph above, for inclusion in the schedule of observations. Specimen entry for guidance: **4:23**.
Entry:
**3:19**
